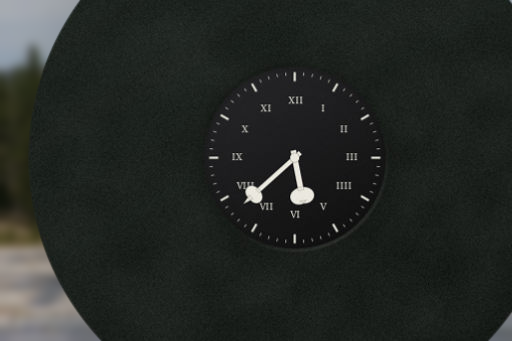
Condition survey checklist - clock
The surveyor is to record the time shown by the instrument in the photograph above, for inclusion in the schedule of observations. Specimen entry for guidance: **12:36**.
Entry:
**5:38**
